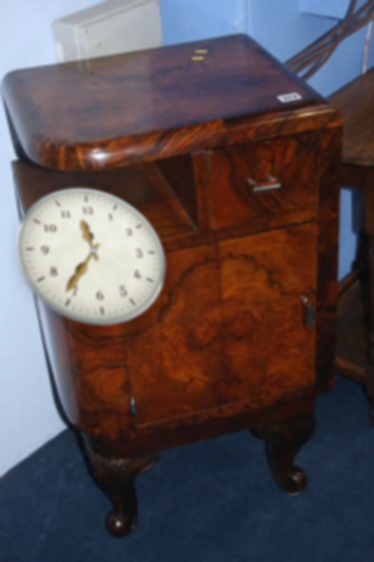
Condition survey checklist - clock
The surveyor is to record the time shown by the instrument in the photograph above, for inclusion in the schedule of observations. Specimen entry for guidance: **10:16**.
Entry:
**11:36**
